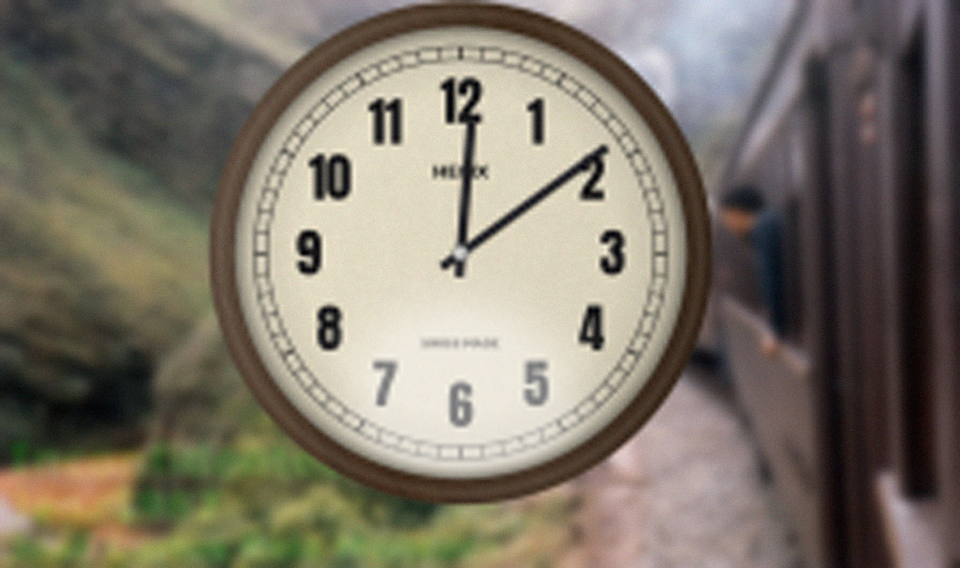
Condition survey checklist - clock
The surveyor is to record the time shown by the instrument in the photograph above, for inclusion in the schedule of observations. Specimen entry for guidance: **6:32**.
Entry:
**12:09**
